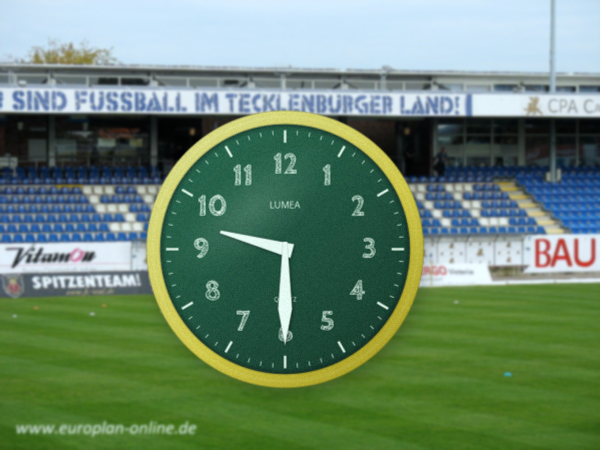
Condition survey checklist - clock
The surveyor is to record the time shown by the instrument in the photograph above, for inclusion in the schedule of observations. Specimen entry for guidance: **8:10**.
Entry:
**9:30**
